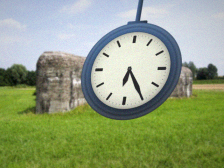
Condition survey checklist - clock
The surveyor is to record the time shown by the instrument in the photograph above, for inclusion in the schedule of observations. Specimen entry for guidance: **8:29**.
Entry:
**6:25**
